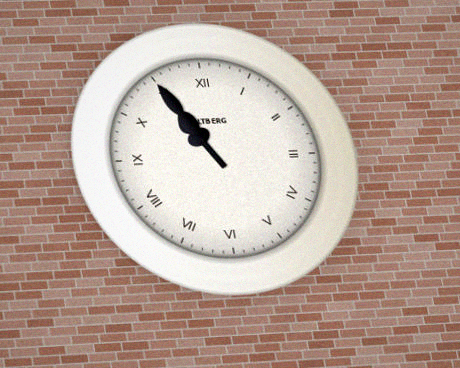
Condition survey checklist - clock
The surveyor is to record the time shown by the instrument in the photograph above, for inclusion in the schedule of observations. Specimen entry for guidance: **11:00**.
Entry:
**10:55**
